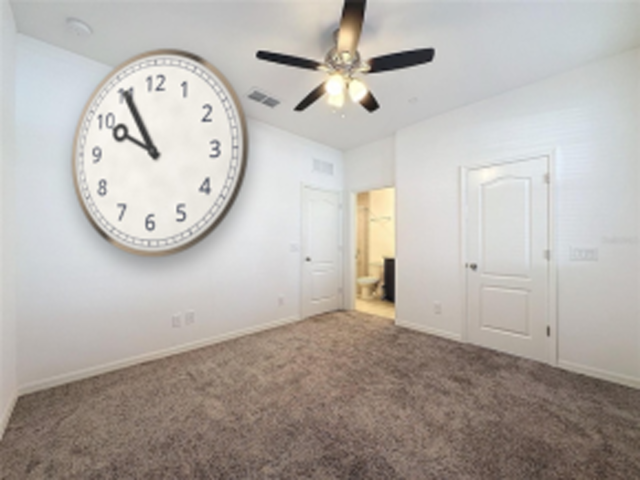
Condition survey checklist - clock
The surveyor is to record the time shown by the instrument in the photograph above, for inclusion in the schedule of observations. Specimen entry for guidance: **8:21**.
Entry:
**9:55**
